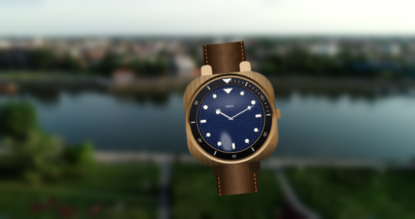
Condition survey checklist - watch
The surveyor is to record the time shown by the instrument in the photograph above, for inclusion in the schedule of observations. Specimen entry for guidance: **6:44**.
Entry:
**10:11**
